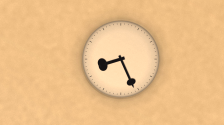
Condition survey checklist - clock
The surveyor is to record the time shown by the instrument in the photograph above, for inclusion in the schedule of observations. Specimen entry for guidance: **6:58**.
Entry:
**8:26**
